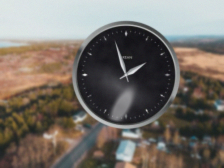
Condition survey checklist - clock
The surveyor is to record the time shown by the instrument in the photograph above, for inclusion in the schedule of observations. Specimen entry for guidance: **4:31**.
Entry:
**1:57**
